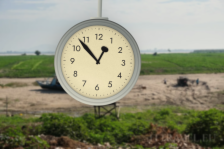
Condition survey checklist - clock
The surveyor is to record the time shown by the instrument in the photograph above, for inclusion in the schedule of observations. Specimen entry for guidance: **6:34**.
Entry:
**12:53**
